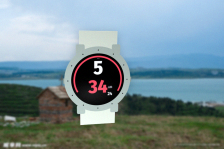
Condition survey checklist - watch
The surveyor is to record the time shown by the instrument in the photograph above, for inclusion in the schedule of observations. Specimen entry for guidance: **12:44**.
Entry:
**5:34**
